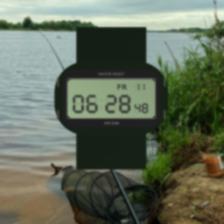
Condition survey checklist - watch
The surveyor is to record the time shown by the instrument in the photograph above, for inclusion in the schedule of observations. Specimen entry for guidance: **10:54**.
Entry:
**6:28**
